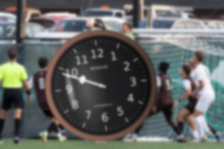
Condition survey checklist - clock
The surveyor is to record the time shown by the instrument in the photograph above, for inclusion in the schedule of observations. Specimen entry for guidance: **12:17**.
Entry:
**9:49**
